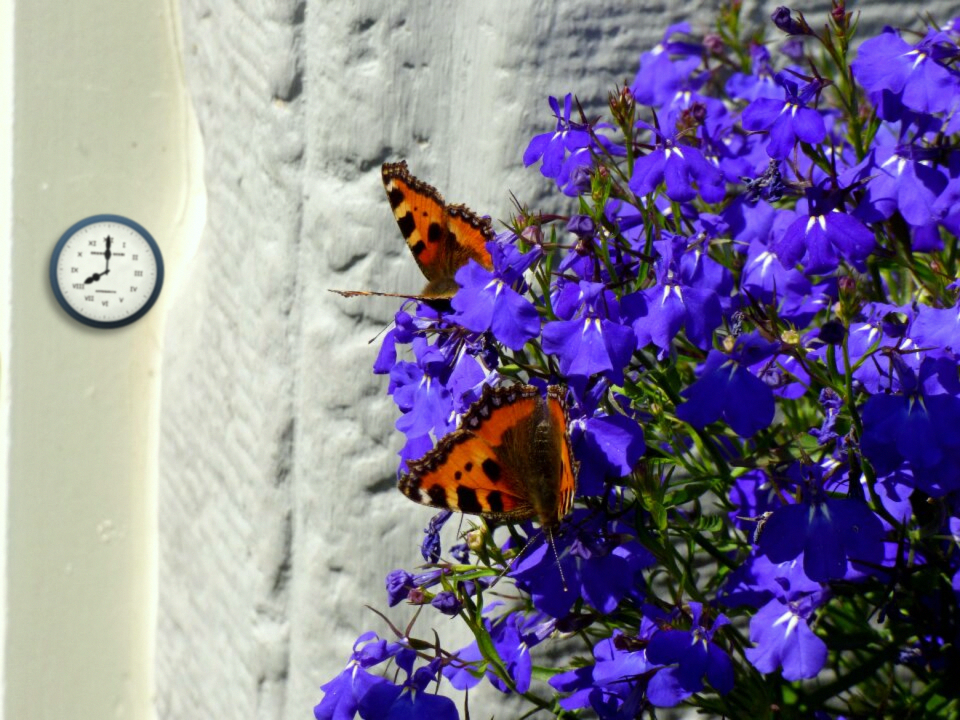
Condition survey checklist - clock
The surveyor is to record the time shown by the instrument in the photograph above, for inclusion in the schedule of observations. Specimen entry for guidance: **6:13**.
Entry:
**8:00**
